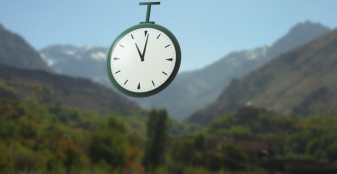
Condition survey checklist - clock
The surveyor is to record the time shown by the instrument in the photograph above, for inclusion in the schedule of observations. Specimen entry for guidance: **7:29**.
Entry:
**11:01**
